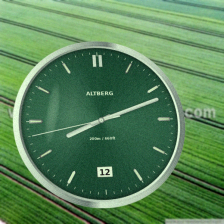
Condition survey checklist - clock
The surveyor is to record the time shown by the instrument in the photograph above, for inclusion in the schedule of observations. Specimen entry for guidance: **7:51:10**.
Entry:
**8:11:43**
